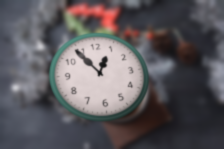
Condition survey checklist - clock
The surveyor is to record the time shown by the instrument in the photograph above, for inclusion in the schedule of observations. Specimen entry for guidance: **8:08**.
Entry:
**12:54**
